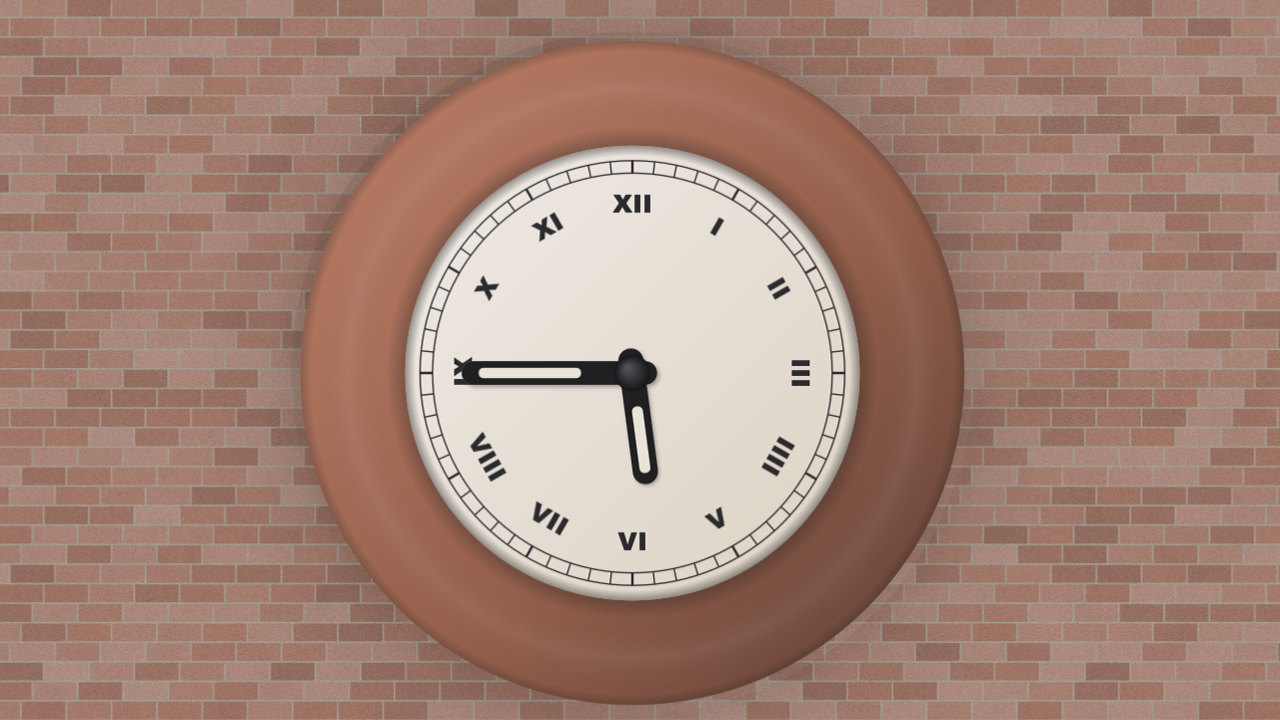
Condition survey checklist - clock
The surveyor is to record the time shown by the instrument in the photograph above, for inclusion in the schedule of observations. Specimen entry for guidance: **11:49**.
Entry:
**5:45**
